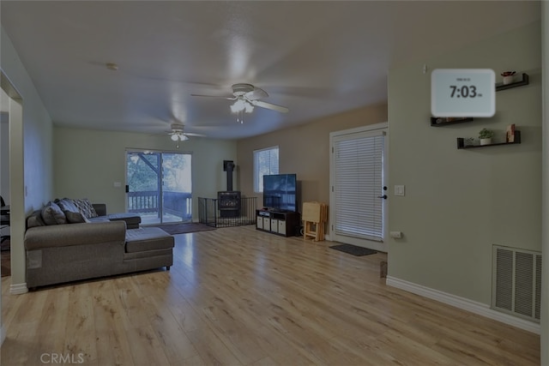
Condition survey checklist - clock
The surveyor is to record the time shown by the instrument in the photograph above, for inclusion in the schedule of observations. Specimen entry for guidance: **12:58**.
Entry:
**7:03**
